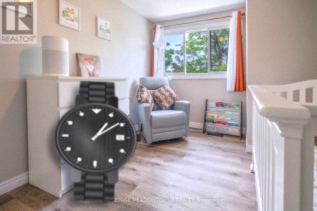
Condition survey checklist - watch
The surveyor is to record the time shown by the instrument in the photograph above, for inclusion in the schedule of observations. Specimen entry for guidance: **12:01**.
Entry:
**1:09**
